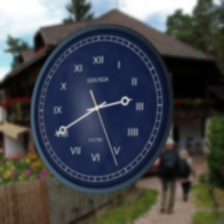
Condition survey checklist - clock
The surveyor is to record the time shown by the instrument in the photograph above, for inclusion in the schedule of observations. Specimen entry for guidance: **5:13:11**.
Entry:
**2:40:26**
